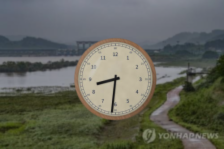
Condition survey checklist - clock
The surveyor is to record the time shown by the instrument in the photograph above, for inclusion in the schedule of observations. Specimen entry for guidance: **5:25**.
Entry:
**8:31**
